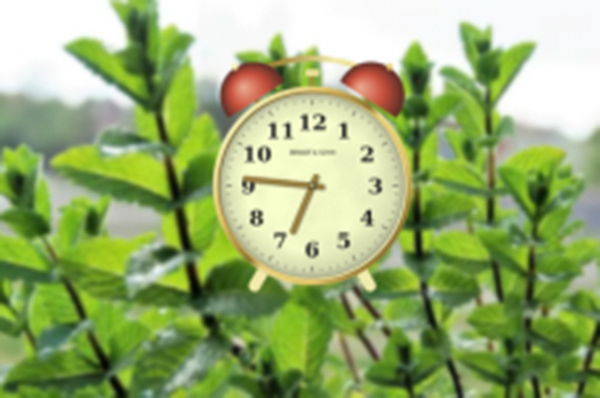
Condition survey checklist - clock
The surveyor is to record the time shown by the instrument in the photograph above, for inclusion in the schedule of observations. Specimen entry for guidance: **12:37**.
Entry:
**6:46**
